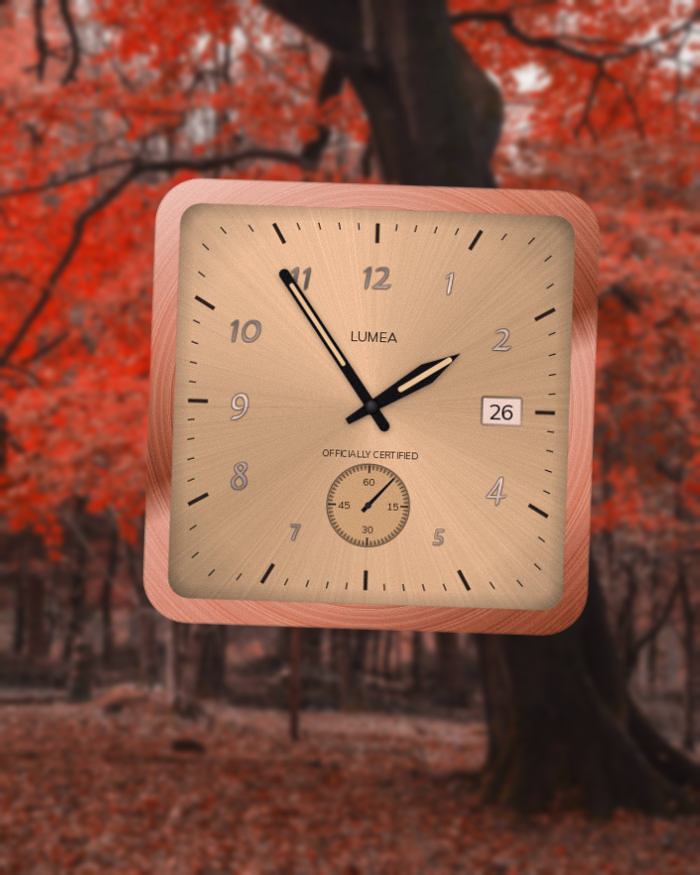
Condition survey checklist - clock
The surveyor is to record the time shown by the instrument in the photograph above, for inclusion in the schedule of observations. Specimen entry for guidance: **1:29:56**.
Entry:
**1:54:07**
